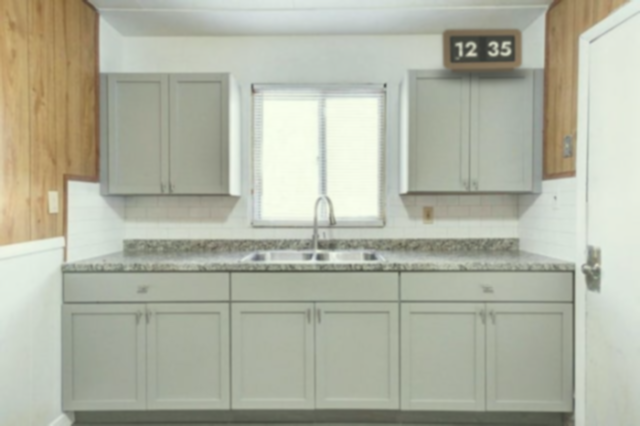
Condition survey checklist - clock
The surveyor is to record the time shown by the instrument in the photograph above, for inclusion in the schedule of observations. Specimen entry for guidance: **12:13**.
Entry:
**12:35**
